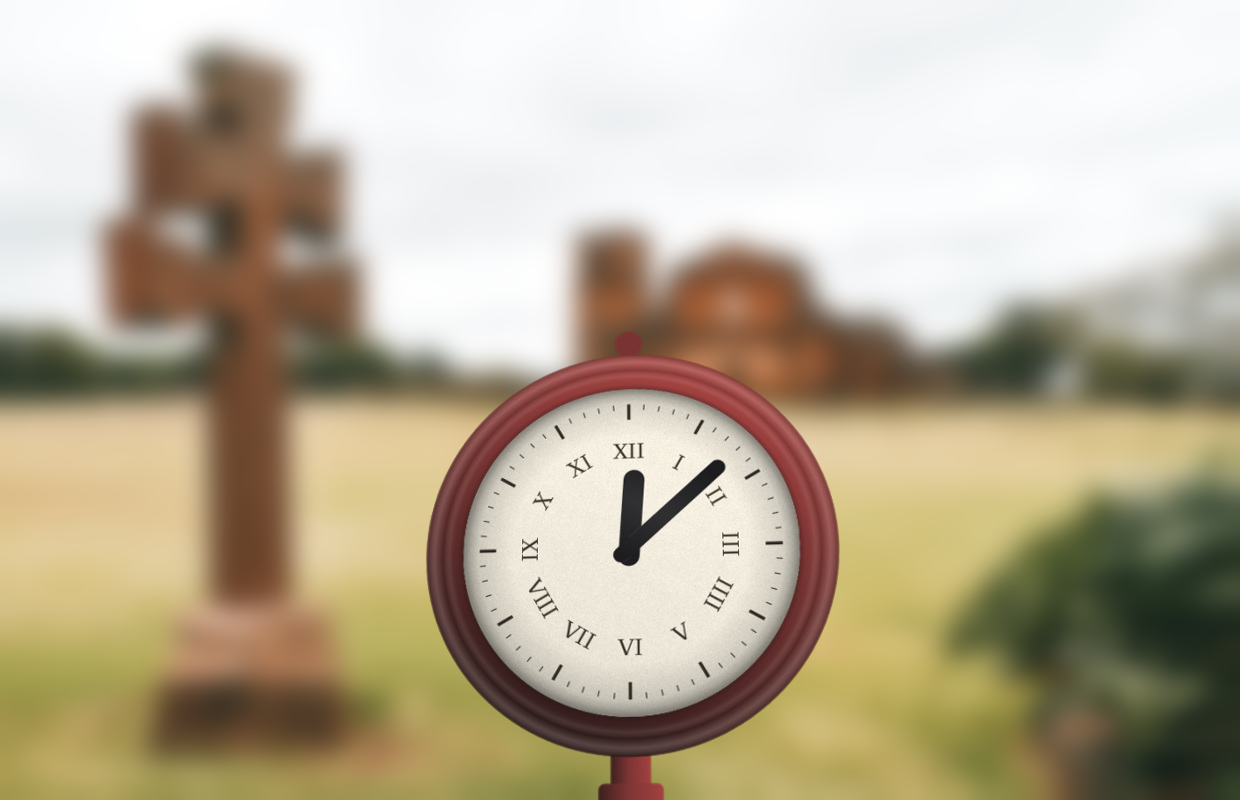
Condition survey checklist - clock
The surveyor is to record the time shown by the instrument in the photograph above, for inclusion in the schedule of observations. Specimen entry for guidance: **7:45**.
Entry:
**12:08**
